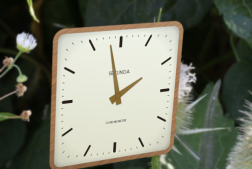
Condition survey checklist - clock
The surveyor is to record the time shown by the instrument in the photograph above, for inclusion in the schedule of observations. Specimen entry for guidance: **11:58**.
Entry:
**1:58**
